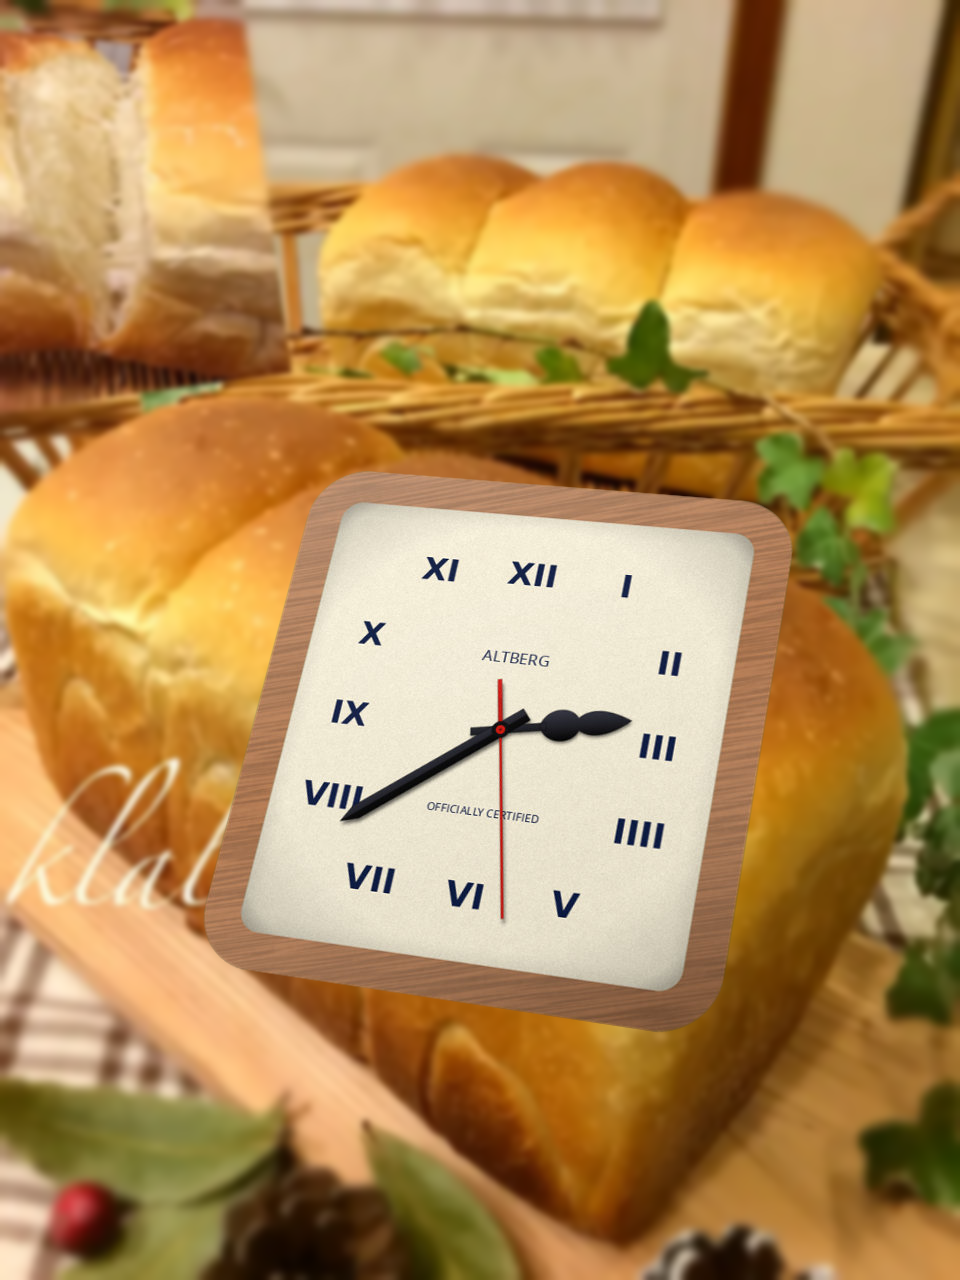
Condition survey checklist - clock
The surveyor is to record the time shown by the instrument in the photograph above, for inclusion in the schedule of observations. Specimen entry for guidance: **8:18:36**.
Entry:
**2:38:28**
